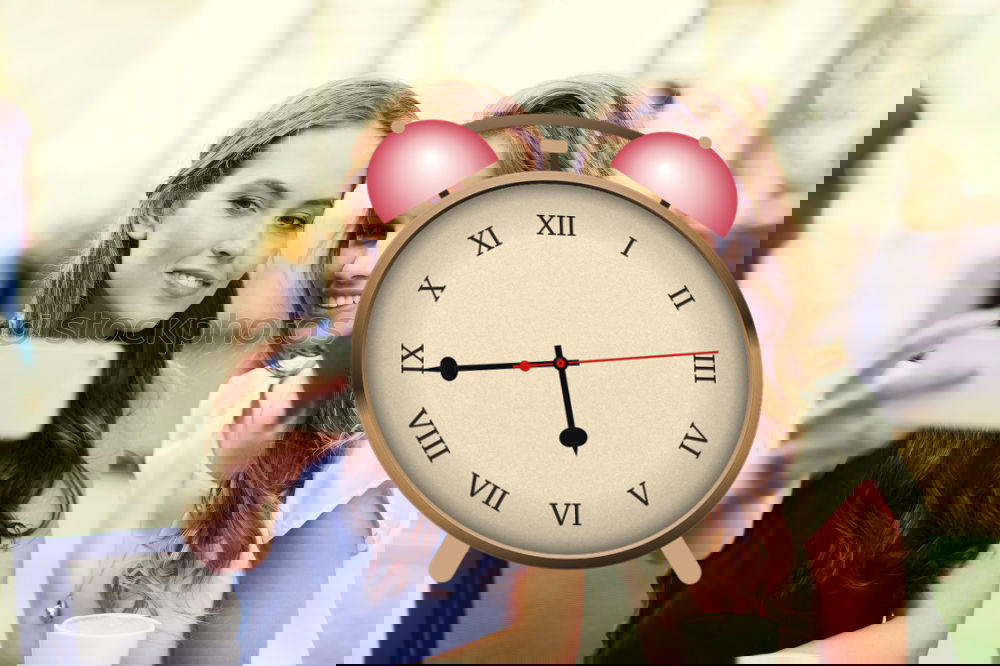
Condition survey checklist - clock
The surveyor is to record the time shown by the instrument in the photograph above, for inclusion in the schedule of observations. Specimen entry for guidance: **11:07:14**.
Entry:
**5:44:14**
